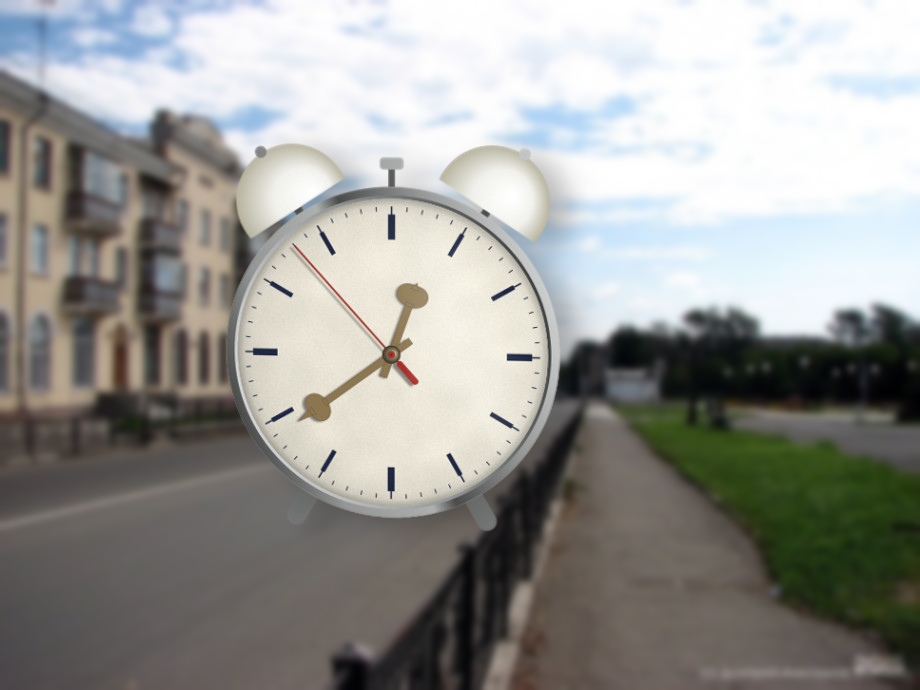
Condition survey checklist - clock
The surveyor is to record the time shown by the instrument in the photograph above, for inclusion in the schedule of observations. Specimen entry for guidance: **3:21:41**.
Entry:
**12:38:53**
